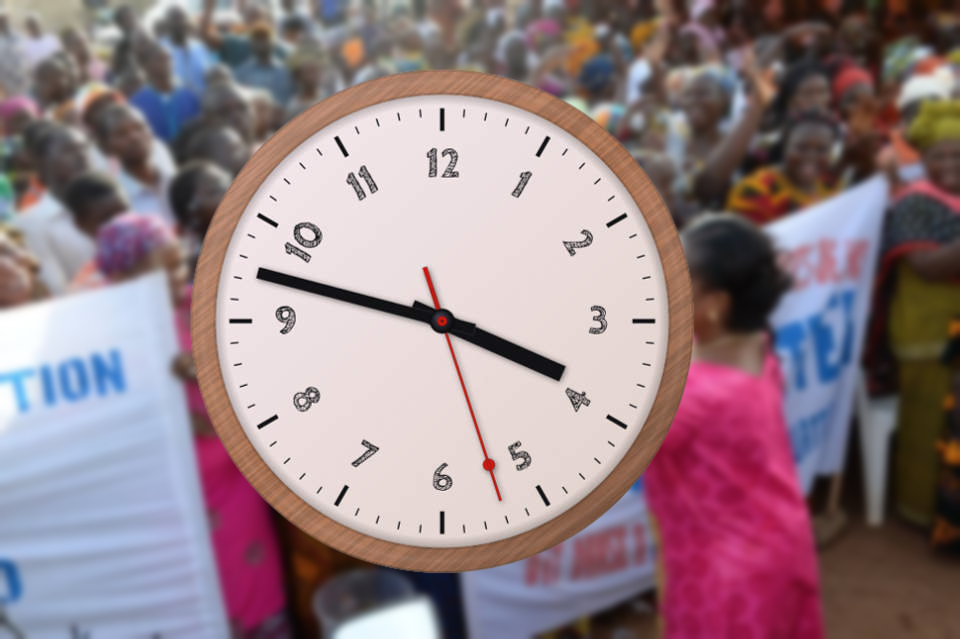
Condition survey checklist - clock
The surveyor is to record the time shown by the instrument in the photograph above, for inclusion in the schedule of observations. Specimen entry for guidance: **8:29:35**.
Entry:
**3:47:27**
